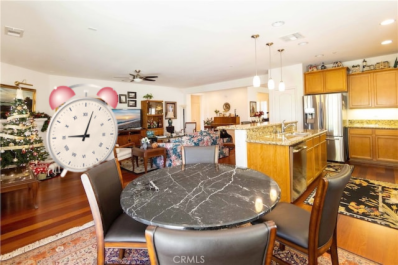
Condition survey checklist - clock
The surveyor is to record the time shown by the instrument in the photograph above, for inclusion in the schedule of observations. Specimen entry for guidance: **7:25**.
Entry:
**9:03**
